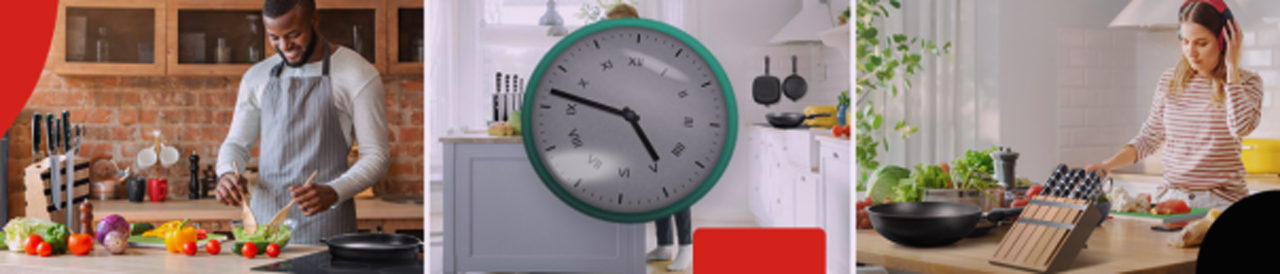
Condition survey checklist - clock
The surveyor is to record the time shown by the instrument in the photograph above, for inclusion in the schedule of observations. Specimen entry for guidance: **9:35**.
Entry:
**4:47**
